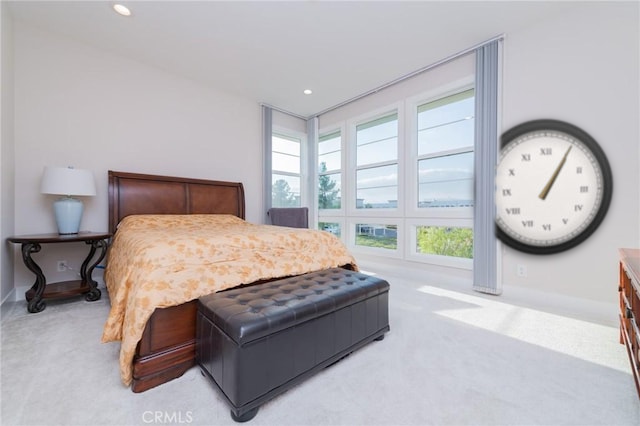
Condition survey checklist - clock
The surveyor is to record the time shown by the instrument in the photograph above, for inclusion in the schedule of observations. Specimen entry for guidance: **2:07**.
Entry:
**1:05**
